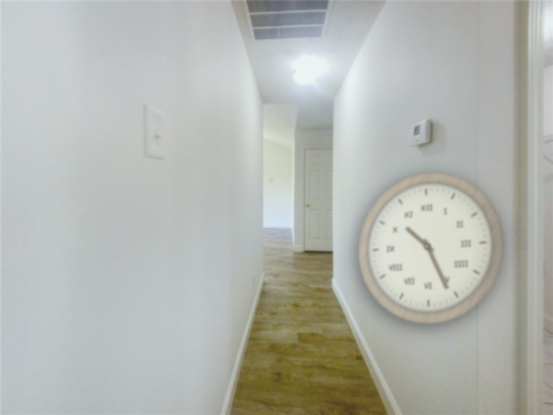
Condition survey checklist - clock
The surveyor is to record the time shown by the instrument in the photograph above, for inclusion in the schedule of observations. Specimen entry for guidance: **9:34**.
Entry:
**10:26**
